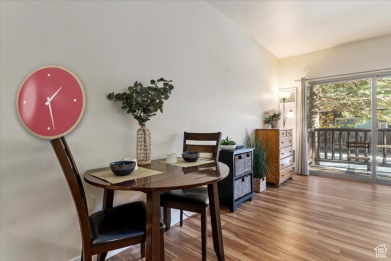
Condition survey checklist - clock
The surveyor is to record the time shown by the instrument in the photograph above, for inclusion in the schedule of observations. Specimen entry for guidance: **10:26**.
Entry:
**1:28**
